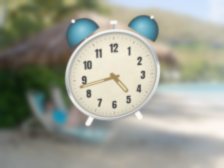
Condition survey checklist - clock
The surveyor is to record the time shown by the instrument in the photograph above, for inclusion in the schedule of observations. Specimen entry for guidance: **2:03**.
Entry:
**4:43**
